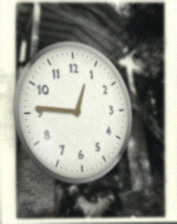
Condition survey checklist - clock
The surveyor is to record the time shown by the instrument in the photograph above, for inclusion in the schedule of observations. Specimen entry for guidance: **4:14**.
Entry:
**12:46**
